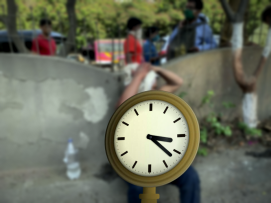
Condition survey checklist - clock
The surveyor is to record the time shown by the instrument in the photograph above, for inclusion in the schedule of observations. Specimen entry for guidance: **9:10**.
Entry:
**3:22**
